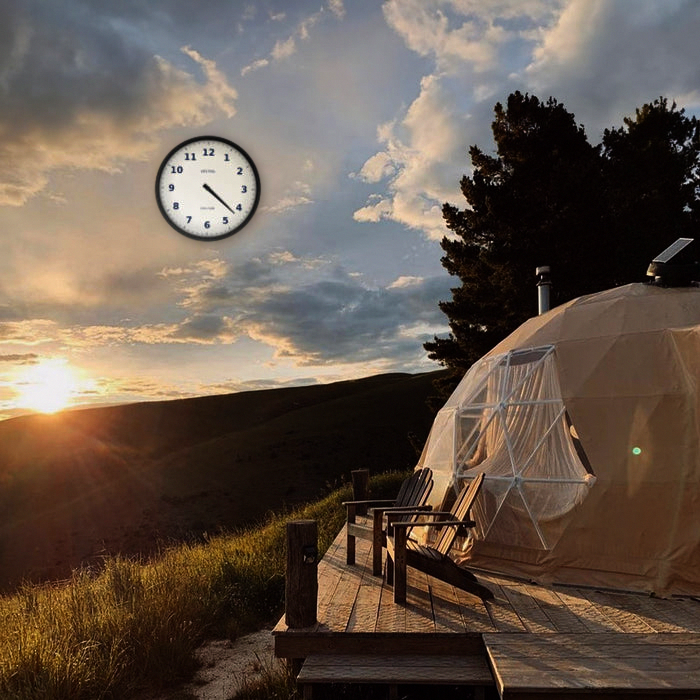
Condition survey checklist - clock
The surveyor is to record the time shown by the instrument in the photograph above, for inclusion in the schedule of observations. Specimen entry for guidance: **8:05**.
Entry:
**4:22**
